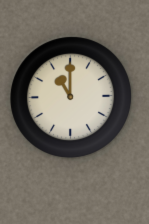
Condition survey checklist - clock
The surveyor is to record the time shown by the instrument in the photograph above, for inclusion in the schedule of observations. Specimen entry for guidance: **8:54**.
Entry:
**11:00**
